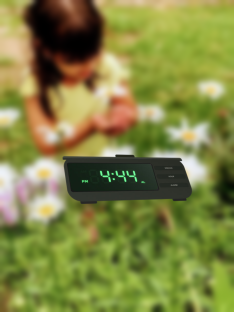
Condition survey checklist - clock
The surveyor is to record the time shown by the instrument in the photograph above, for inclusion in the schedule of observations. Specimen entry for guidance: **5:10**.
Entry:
**4:44**
